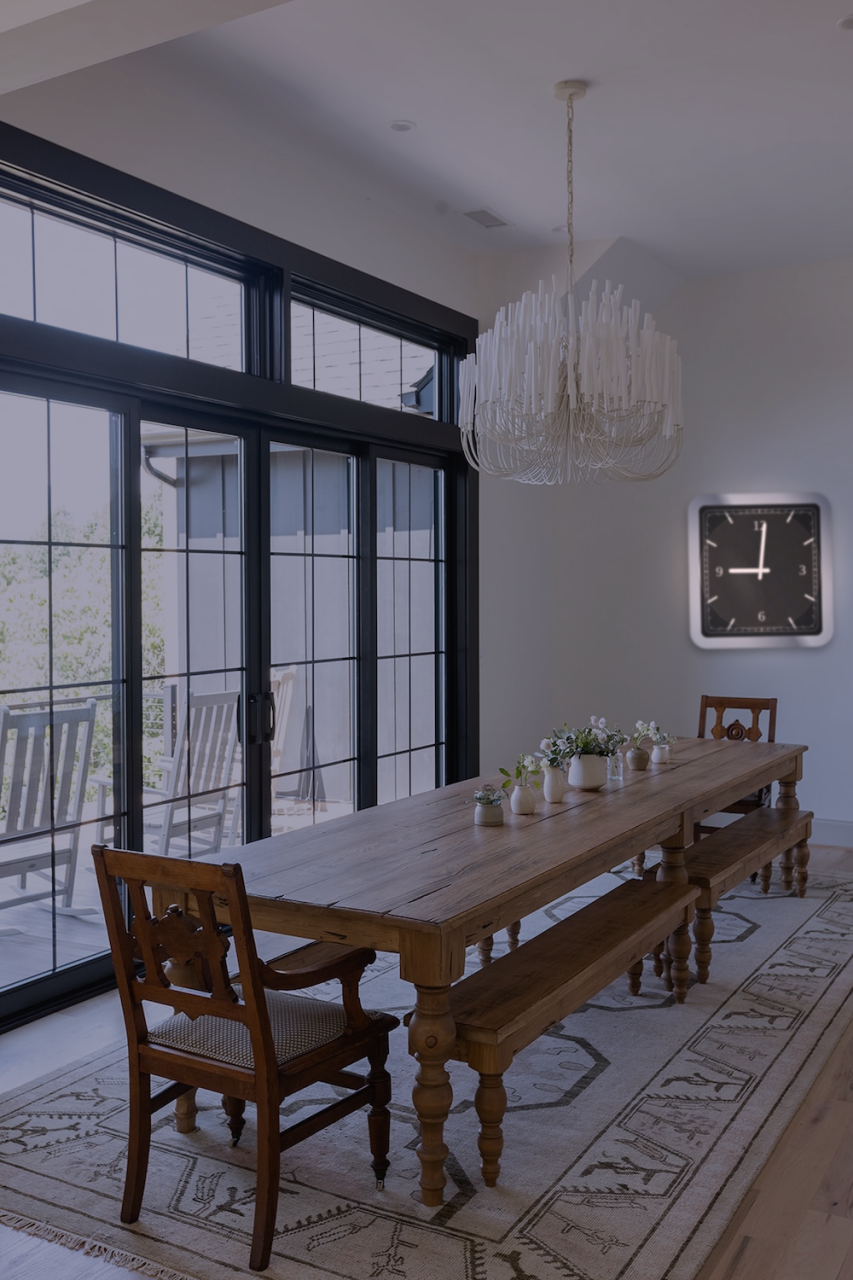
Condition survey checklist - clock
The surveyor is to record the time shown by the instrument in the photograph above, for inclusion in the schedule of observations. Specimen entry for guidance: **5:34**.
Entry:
**9:01**
